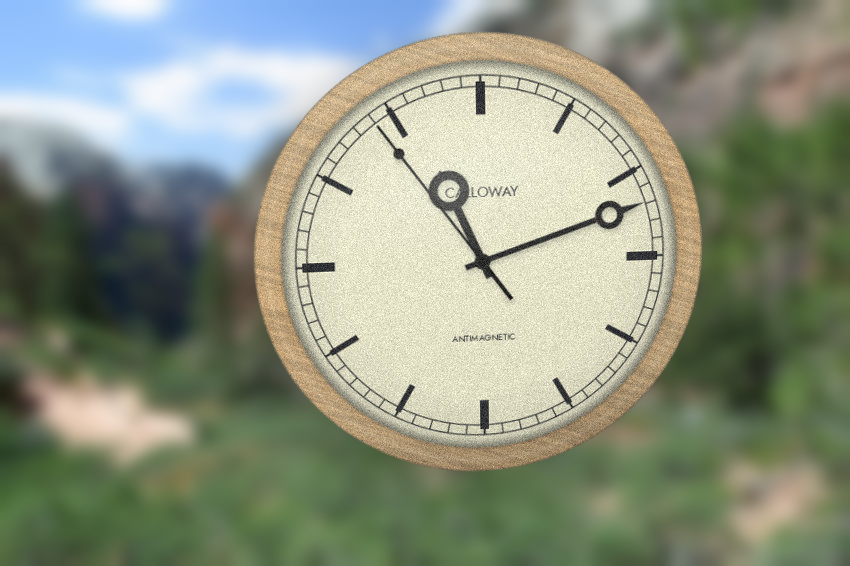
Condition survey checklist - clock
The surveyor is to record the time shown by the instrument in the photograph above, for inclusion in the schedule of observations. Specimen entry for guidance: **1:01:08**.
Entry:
**11:11:54**
